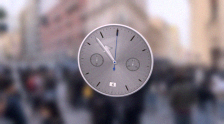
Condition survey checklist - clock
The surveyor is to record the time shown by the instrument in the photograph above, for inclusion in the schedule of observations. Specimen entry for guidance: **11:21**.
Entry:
**10:53**
